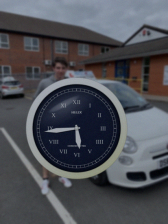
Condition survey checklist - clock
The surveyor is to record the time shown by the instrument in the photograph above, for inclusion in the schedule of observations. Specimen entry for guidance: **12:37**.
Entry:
**5:44**
